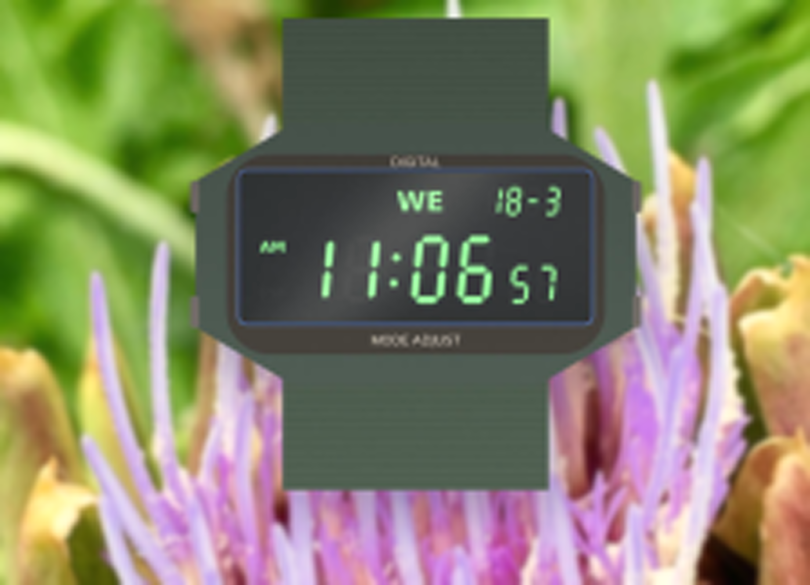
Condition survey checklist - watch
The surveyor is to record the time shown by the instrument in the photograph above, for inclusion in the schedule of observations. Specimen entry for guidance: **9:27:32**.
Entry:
**11:06:57**
